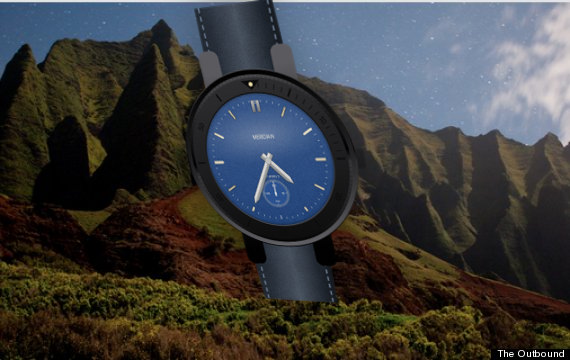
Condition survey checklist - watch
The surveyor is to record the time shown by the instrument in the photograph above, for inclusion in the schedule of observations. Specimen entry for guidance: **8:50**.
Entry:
**4:35**
